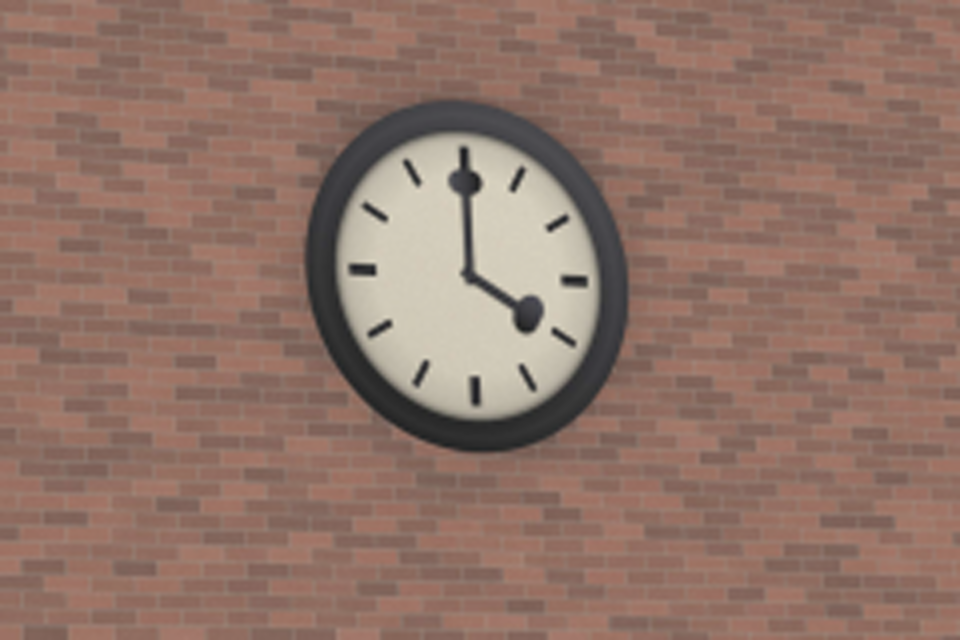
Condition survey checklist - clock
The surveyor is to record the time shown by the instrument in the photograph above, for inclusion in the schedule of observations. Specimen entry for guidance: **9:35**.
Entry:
**4:00**
